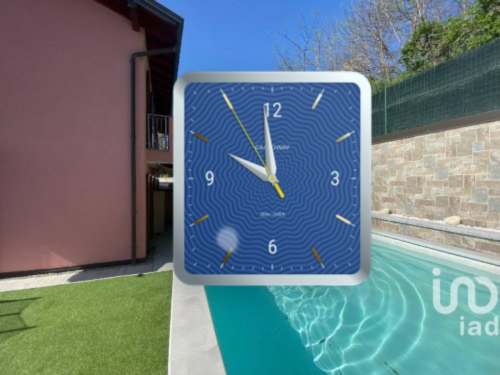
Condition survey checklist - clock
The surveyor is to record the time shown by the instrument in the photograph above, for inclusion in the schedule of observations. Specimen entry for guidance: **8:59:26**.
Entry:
**9:58:55**
